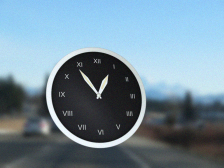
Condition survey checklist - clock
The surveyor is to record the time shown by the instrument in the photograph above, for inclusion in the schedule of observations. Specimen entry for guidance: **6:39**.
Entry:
**12:54**
